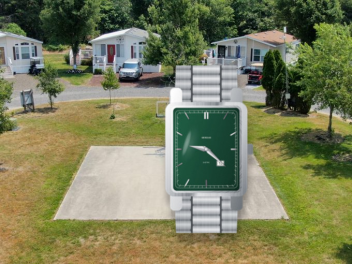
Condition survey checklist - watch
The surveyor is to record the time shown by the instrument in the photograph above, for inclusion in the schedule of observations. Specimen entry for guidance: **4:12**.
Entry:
**9:22**
